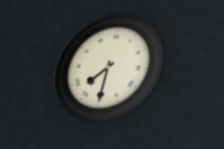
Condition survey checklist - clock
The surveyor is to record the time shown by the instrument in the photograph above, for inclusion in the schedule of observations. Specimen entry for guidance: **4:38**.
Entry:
**7:30**
